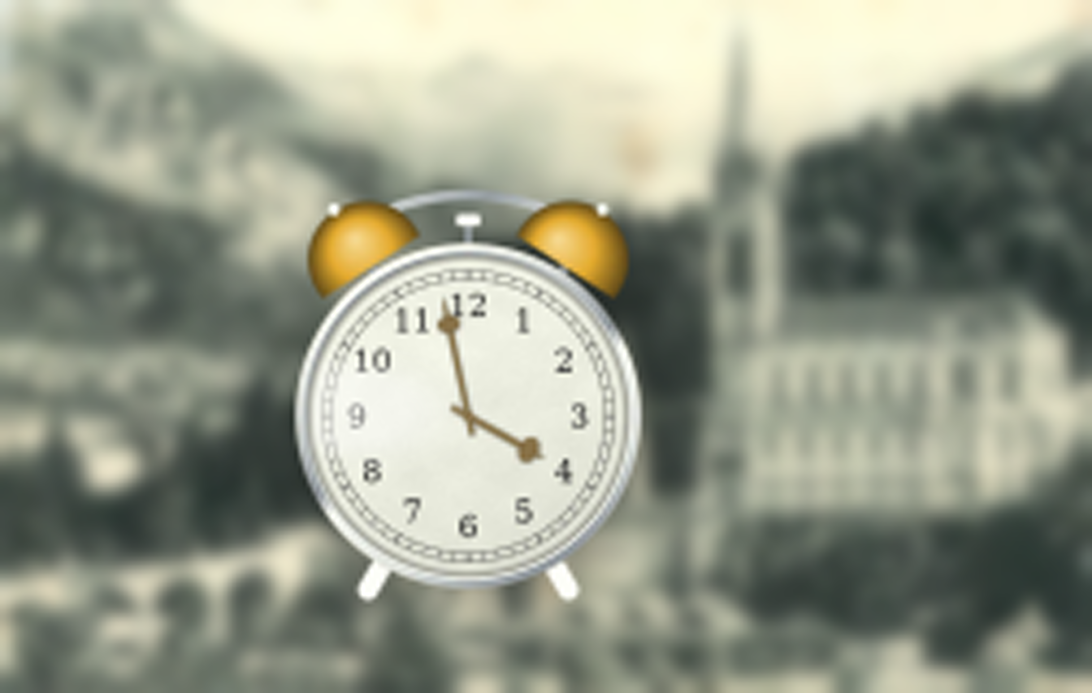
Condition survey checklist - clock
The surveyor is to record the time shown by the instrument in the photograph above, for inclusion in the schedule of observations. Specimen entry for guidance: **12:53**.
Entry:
**3:58**
